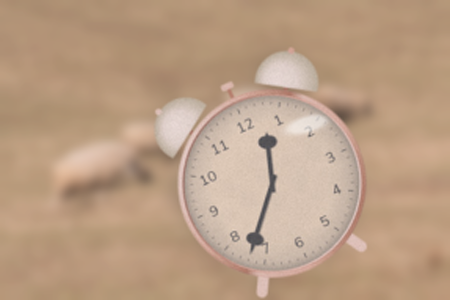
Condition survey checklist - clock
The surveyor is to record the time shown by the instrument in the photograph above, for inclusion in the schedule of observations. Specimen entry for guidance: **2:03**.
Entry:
**12:37**
